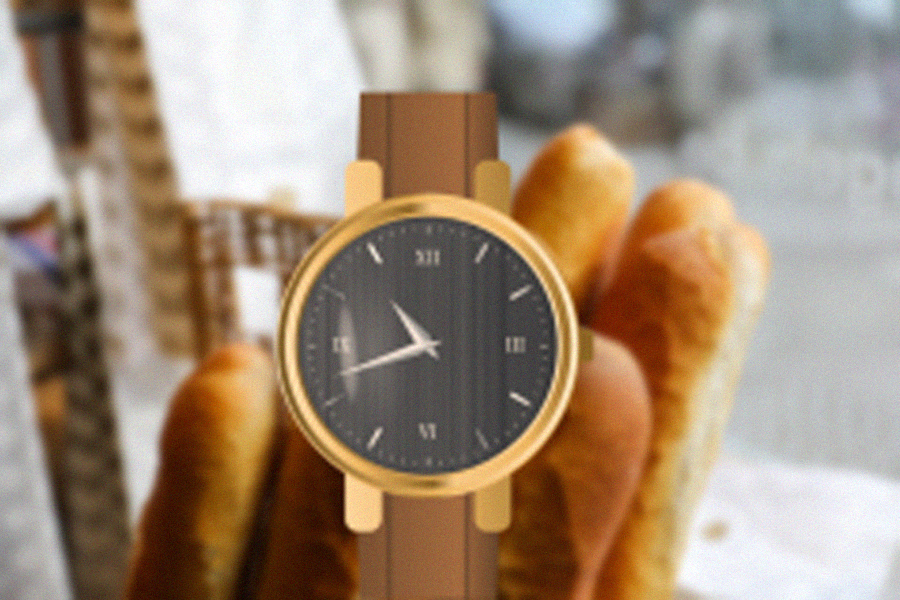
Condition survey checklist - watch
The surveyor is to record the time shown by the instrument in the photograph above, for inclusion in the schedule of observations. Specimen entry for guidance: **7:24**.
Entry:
**10:42**
